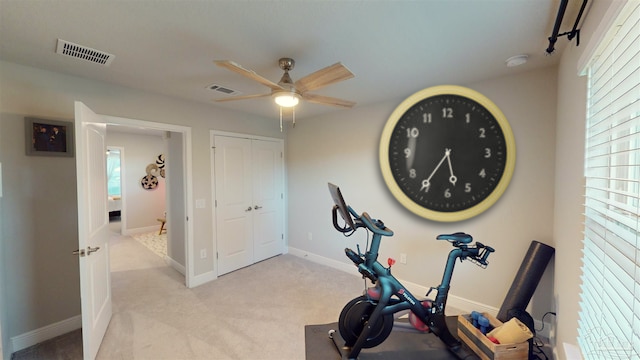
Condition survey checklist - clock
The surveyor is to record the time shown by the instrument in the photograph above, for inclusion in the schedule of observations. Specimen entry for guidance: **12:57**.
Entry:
**5:36**
